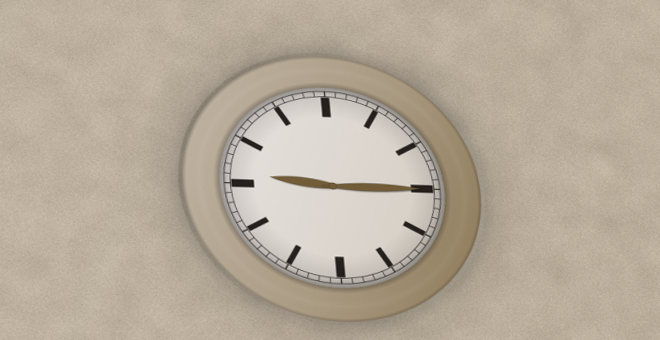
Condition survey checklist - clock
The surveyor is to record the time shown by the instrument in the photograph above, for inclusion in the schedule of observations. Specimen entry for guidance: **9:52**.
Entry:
**9:15**
